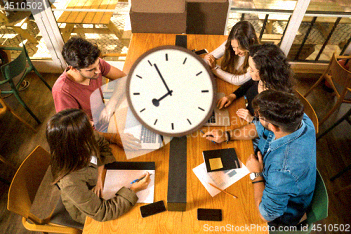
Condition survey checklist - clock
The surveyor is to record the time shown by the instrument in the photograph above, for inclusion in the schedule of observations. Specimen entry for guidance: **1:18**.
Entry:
**7:56**
